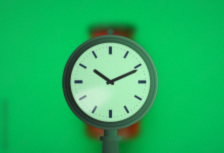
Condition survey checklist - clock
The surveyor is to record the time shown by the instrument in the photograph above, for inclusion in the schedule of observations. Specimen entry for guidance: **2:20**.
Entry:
**10:11**
